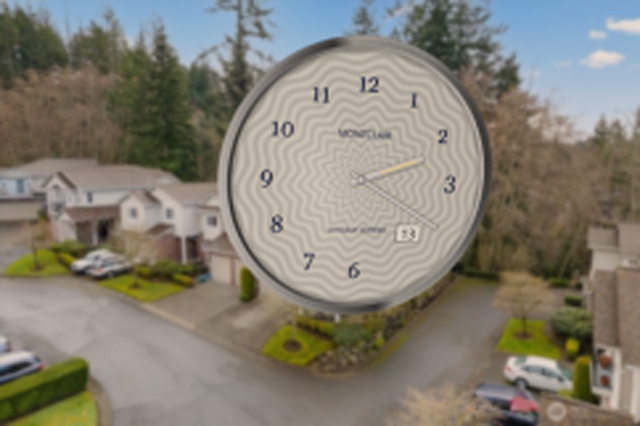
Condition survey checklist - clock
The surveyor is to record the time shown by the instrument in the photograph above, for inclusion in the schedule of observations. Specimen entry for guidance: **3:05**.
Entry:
**2:20**
